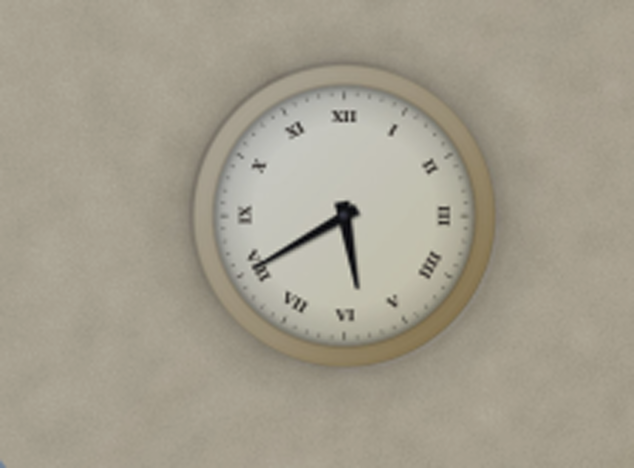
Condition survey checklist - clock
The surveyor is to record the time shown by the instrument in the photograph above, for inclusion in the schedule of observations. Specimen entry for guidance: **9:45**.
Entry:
**5:40**
